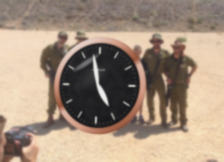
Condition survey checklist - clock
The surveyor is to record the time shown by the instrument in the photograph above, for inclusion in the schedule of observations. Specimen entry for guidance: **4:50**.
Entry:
**4:58**
